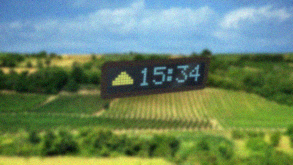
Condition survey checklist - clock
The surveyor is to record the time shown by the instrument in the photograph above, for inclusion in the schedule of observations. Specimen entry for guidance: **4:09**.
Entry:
**15:34**
